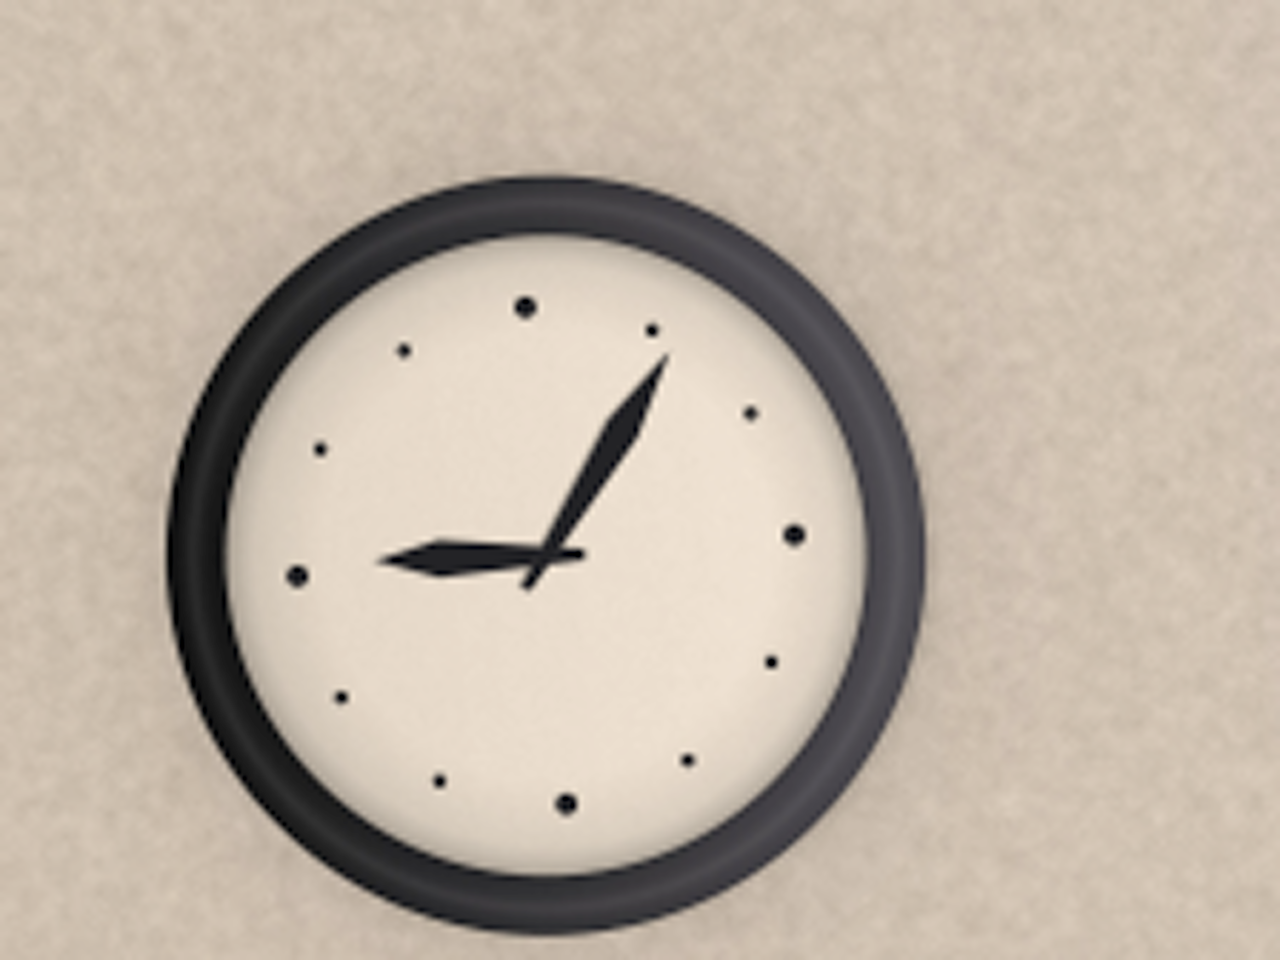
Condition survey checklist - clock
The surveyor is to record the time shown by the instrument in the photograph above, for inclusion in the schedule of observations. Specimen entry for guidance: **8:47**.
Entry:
**9:06**
